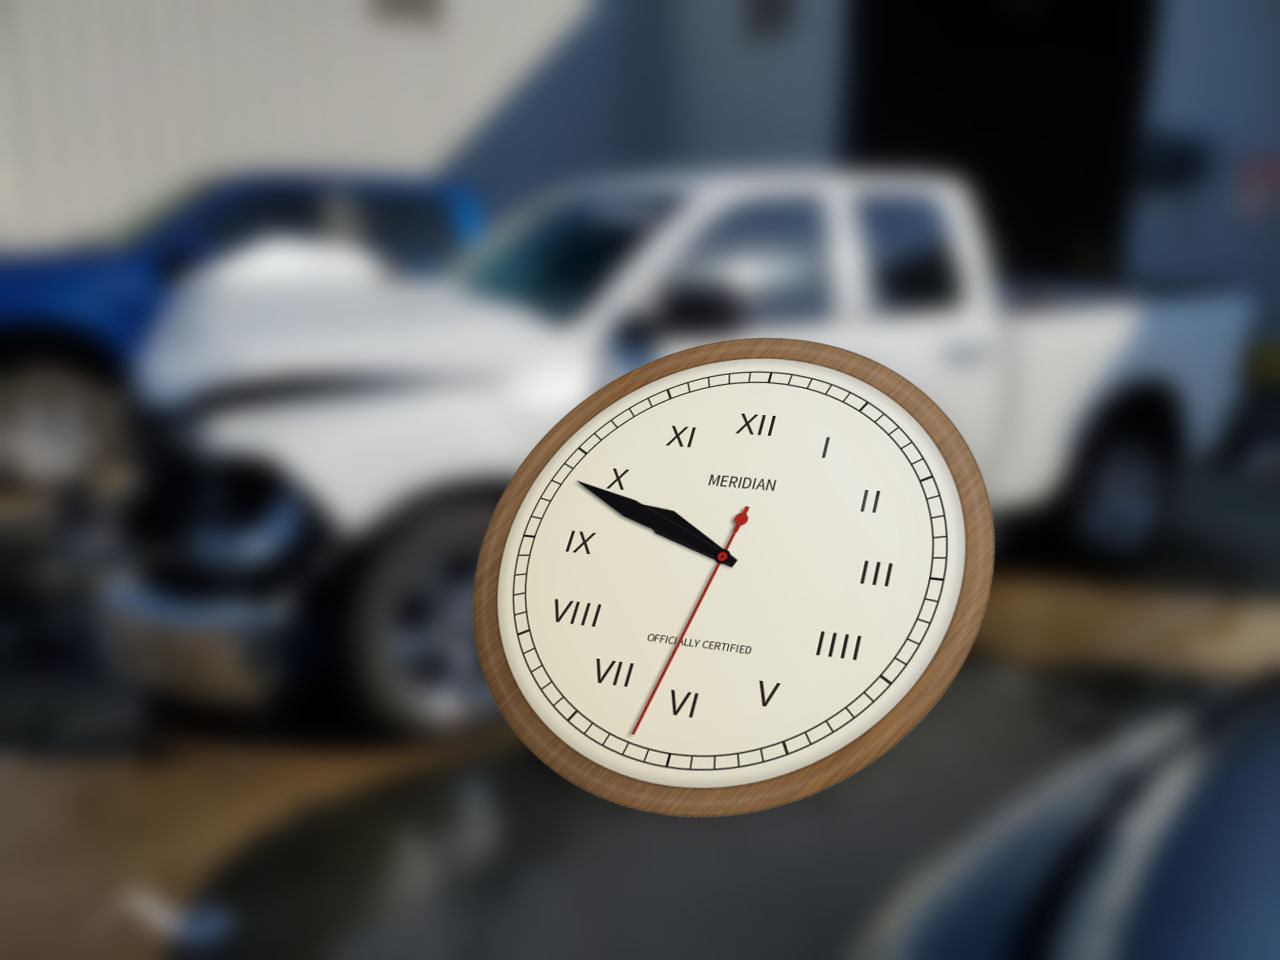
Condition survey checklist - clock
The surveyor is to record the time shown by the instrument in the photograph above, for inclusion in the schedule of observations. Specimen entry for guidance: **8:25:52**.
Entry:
**9:48:32**
